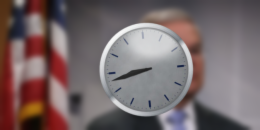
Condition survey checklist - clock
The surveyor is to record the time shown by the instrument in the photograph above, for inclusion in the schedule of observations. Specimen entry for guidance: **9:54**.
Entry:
**8:43**
